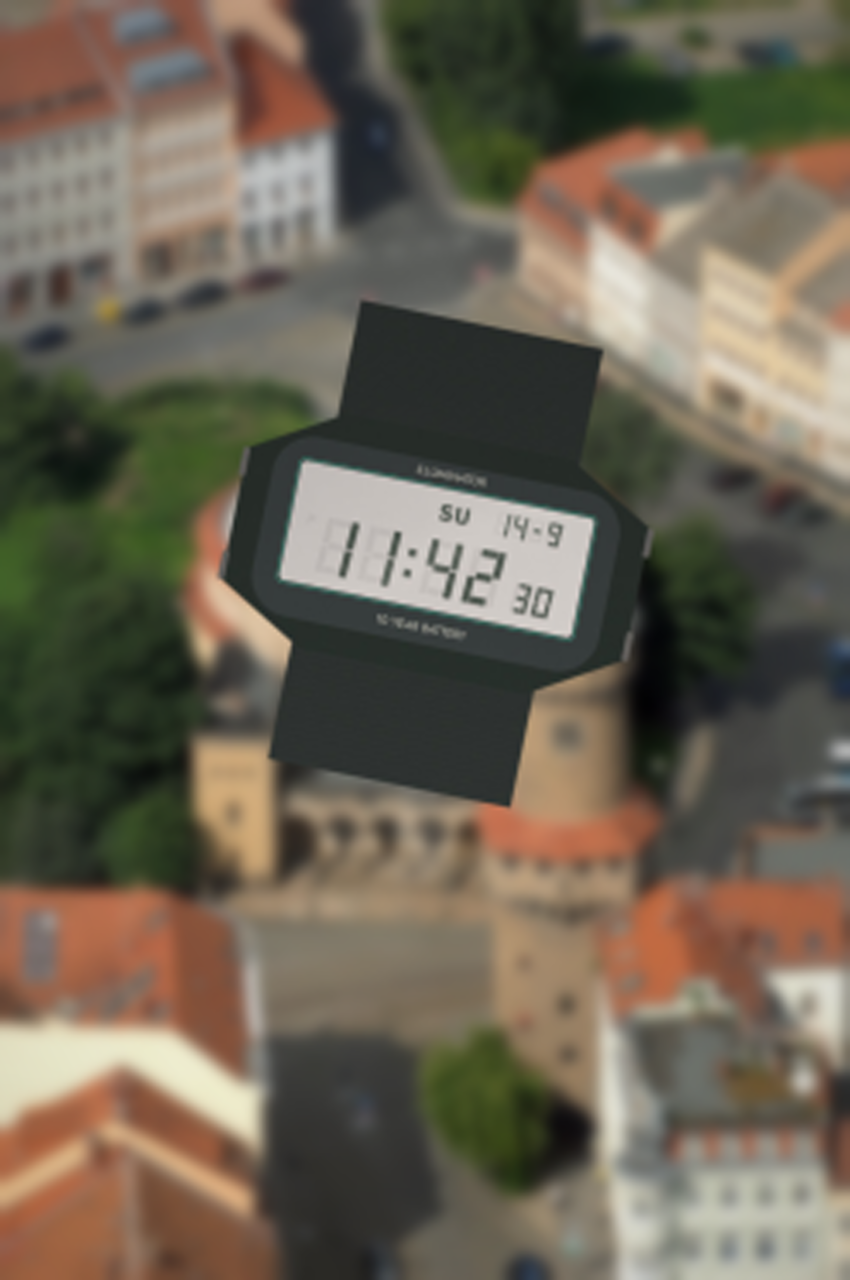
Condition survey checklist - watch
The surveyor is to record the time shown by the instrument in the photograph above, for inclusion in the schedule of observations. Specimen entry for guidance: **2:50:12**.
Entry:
**11:42:30**
